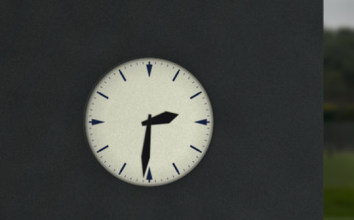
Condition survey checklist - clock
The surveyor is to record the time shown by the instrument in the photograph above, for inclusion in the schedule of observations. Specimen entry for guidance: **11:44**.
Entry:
**2:31**
